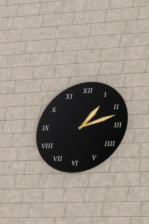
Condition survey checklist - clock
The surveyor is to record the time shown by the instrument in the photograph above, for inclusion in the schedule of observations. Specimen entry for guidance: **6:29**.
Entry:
**1:12**
